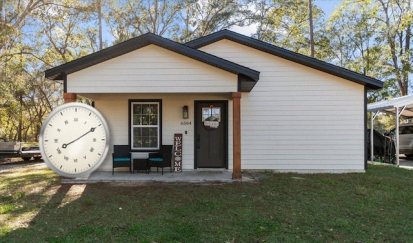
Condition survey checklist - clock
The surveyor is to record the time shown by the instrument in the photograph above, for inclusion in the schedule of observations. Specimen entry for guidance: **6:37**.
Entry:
**8:10**
